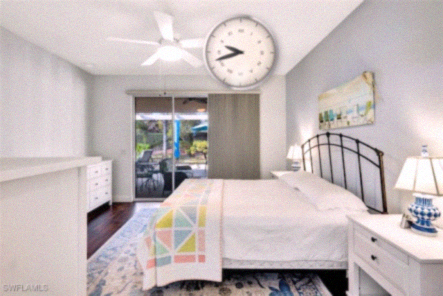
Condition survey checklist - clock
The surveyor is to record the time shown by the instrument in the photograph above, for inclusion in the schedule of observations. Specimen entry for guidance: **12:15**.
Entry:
**9:42**
